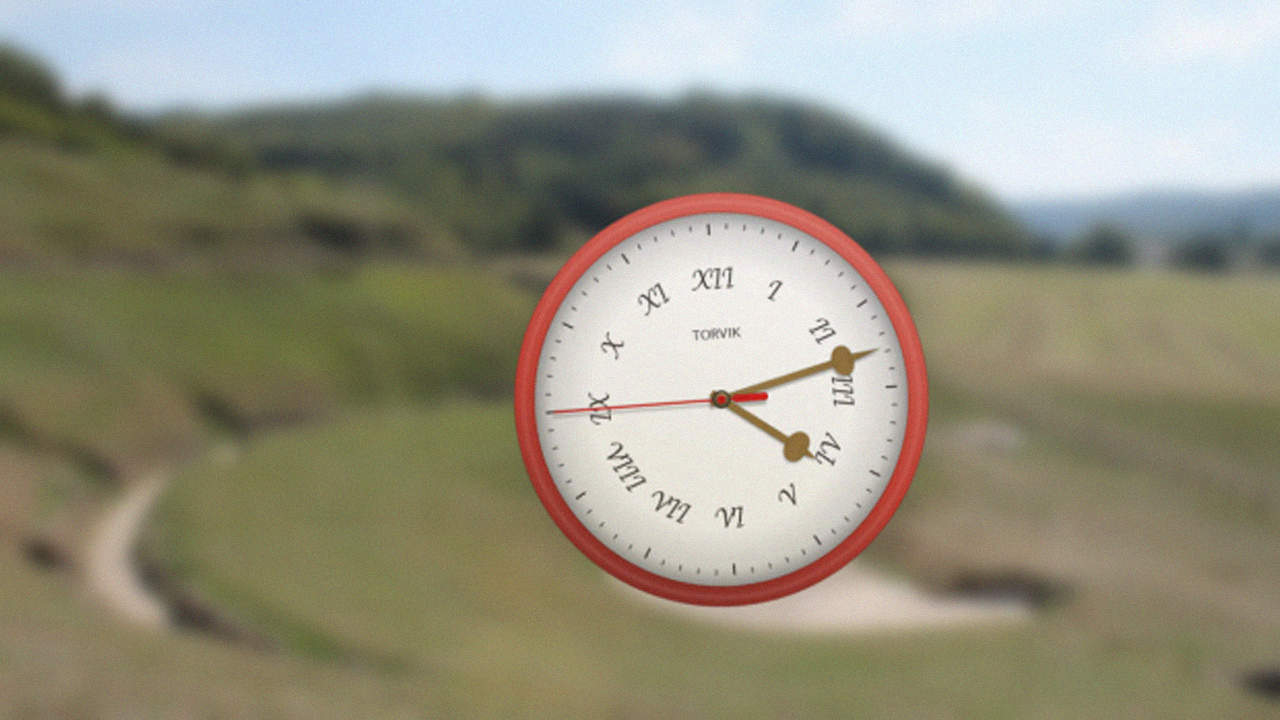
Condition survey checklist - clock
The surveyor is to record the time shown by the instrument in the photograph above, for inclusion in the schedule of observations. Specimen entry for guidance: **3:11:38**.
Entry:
**4:12:45**
